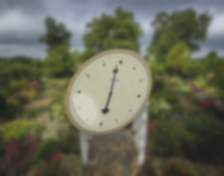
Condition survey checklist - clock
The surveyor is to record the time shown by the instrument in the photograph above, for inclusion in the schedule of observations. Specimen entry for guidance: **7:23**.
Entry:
**5:59**
